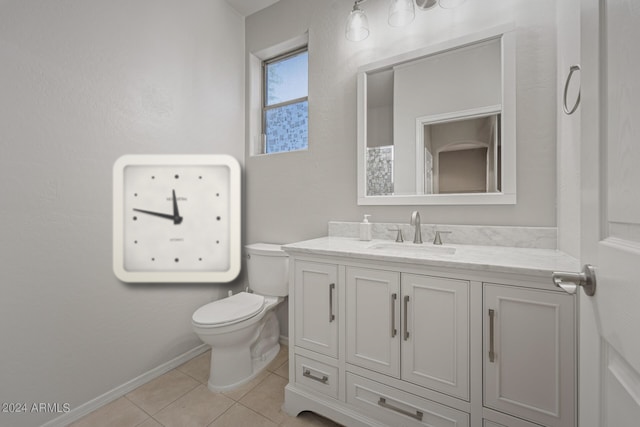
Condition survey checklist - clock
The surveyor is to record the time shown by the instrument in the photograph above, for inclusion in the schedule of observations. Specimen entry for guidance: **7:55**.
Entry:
**11:47**
